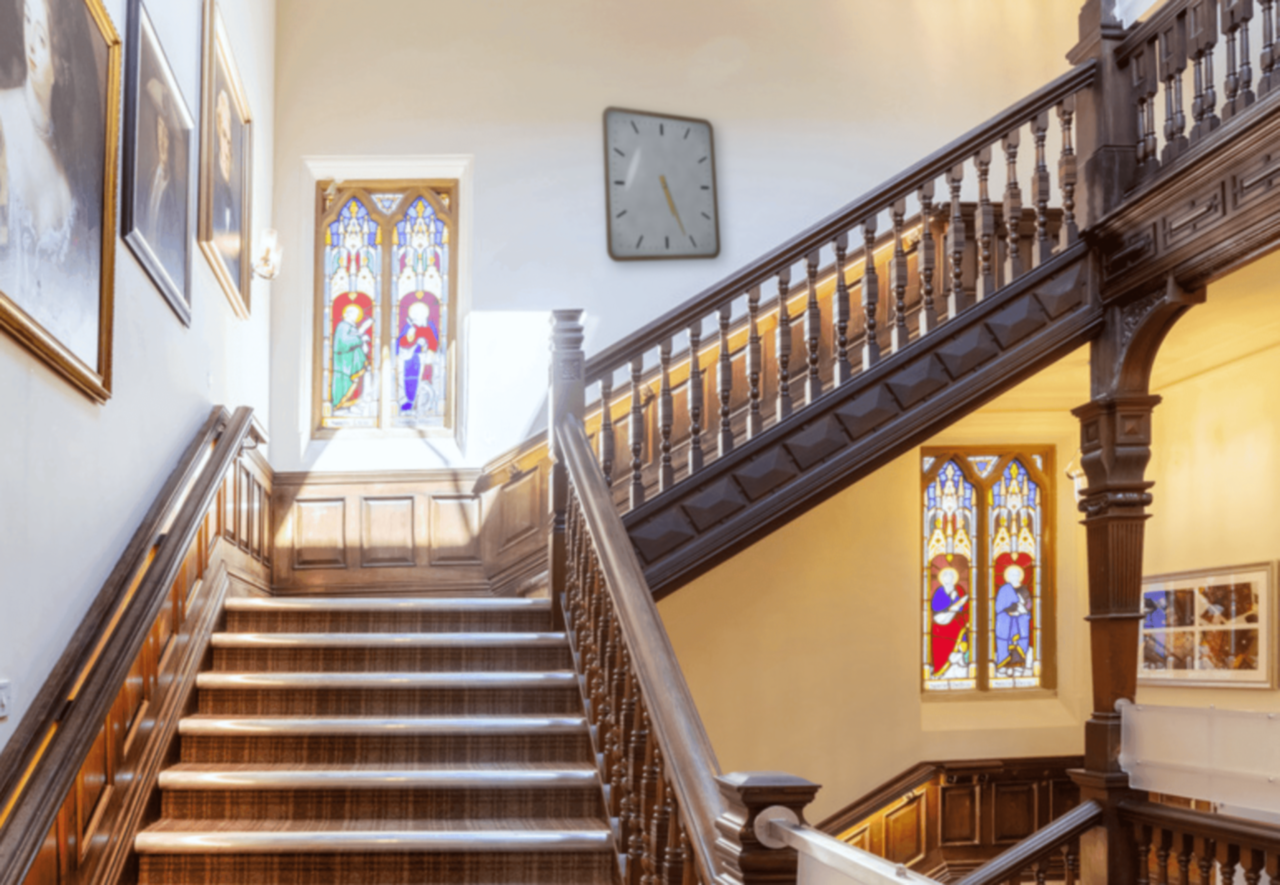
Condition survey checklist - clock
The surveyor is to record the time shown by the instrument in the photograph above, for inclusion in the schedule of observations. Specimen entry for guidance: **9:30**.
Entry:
**5:26**
